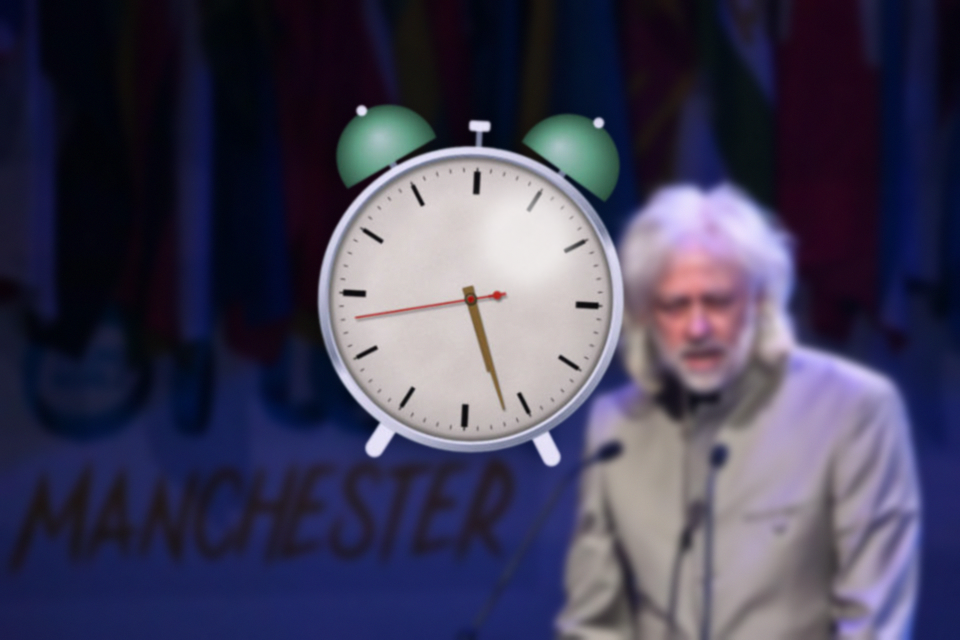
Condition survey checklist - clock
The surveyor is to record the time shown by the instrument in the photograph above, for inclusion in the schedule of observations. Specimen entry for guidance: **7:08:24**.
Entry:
**5:26:43**
